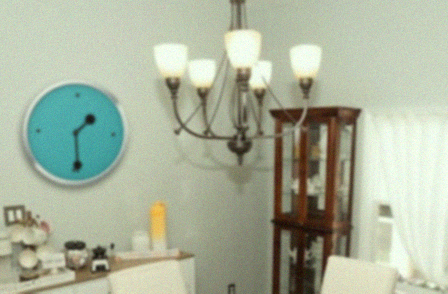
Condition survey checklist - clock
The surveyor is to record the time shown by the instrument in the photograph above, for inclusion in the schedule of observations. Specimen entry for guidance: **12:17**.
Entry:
**1:29**
